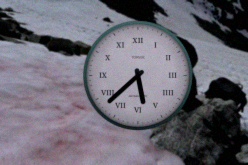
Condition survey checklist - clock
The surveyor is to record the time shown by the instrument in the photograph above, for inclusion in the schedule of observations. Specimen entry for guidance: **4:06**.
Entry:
**5:38**
